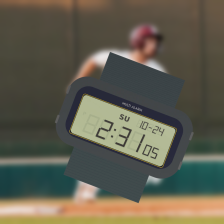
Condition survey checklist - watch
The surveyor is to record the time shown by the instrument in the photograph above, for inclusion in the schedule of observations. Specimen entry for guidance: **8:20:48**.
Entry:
**2:31:05**
